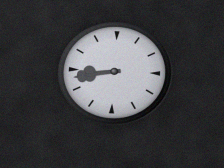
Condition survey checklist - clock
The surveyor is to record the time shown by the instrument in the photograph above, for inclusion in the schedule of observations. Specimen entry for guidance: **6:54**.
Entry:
**8:43**
